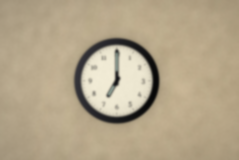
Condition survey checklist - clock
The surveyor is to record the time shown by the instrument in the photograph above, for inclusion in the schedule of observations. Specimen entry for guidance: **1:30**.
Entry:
**7:00**
